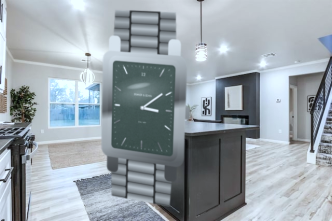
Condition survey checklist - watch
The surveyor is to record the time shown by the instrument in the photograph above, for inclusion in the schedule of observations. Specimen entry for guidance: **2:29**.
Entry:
**3:09**
